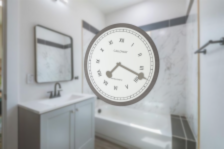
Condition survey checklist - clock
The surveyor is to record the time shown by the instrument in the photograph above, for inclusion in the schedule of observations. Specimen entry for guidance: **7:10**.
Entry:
**7:18**
